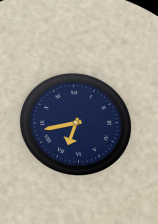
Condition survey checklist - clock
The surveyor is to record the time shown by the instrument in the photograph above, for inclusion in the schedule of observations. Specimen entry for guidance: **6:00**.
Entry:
**6:43**
